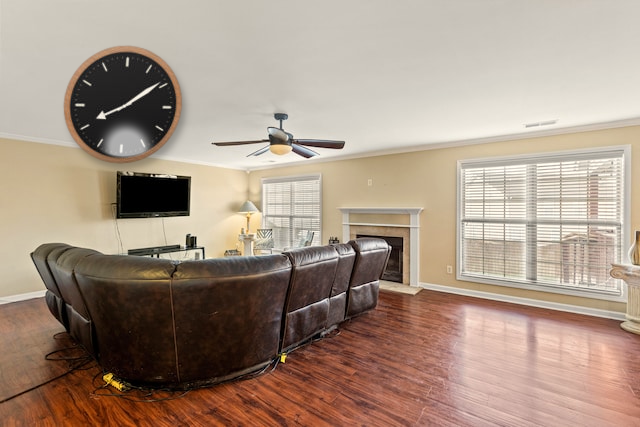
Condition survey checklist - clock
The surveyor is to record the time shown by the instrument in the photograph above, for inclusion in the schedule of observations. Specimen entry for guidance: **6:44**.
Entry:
**8:09**
